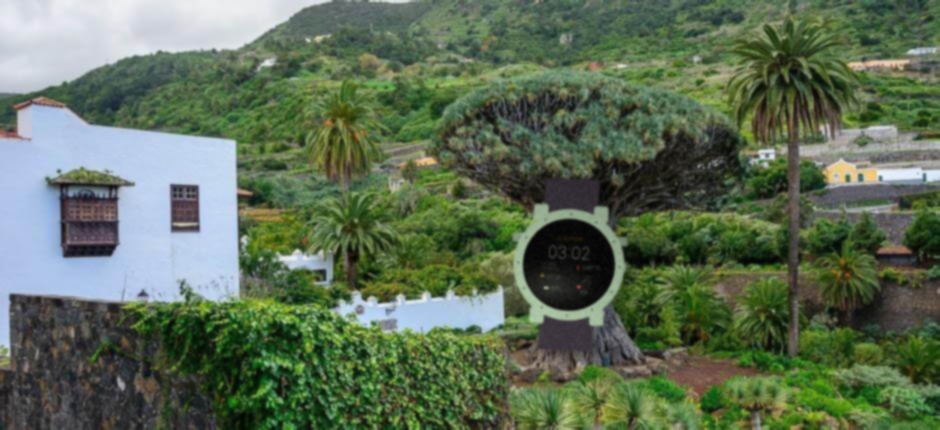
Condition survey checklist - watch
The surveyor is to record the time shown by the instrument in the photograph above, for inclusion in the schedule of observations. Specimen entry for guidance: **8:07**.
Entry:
**3:02**
